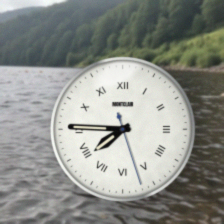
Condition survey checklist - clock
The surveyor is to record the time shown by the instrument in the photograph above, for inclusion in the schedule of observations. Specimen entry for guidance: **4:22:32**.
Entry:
**7:45:27**
